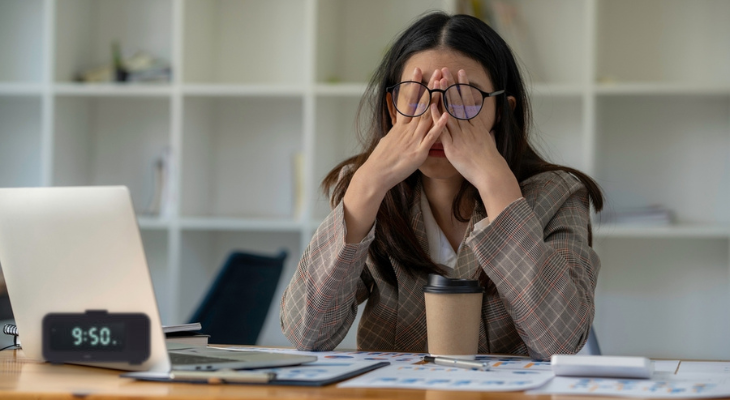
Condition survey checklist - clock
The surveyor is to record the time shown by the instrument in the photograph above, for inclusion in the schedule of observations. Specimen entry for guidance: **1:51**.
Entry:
**9:50**
